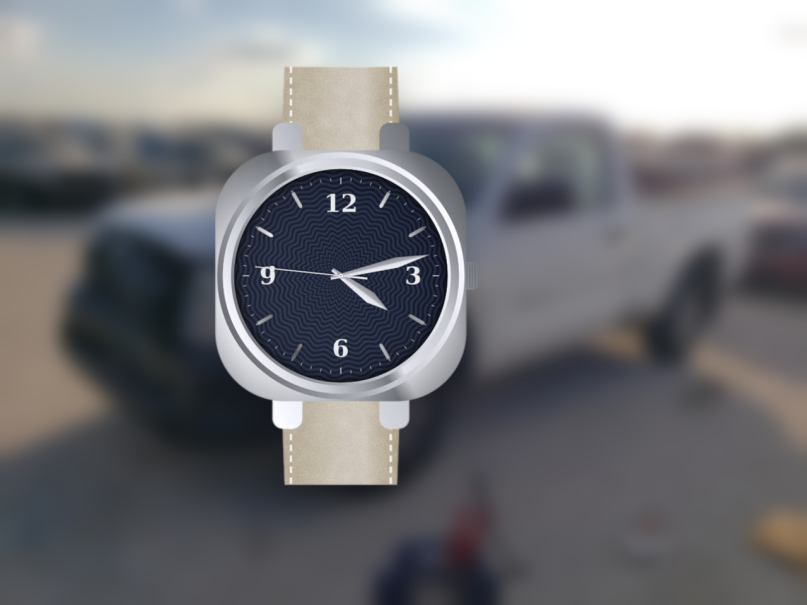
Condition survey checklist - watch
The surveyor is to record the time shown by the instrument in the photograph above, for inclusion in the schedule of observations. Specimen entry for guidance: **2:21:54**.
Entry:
**4:12:46**
